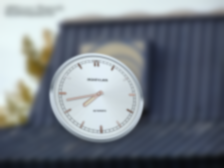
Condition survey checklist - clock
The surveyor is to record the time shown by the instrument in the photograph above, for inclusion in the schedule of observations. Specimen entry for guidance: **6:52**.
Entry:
**7:43**
